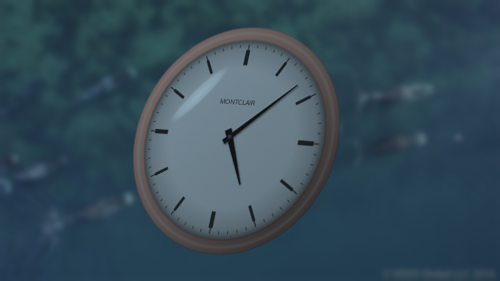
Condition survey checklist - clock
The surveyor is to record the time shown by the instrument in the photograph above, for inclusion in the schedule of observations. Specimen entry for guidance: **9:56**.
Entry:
**5:08**
